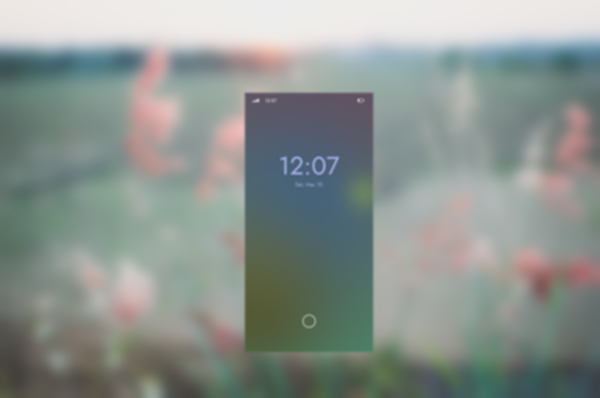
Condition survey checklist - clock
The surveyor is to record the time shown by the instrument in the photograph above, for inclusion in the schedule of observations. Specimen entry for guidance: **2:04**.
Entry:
**12:07**
